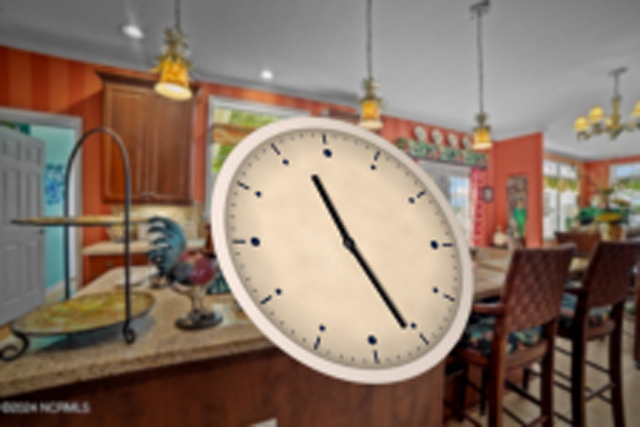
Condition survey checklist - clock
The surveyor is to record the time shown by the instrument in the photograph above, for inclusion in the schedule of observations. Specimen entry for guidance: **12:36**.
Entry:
**11:26**
